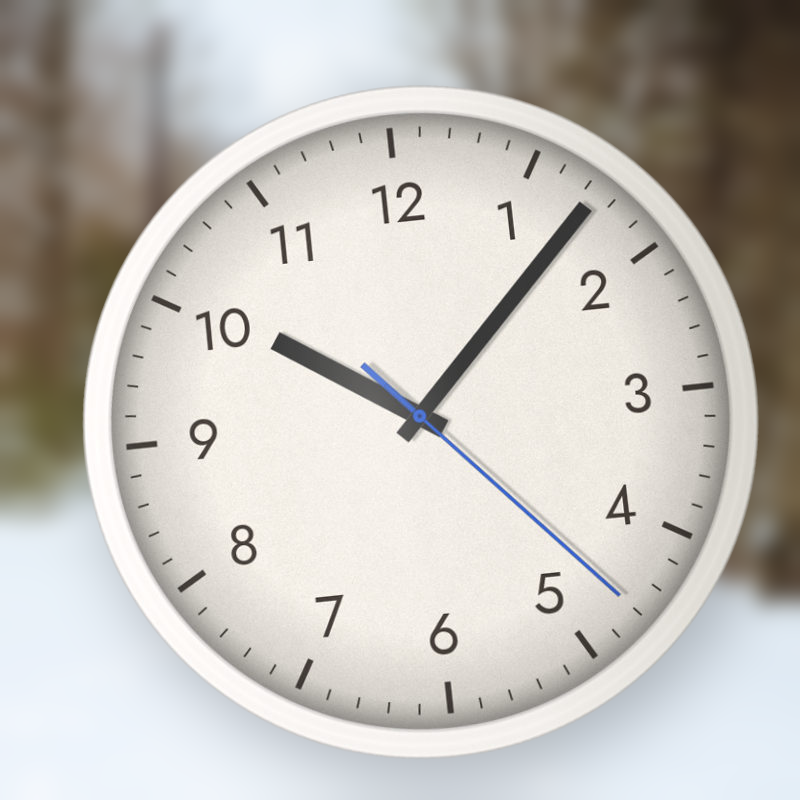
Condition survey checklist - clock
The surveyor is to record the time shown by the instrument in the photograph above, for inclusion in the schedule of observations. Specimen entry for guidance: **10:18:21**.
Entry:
**10:07:23**
